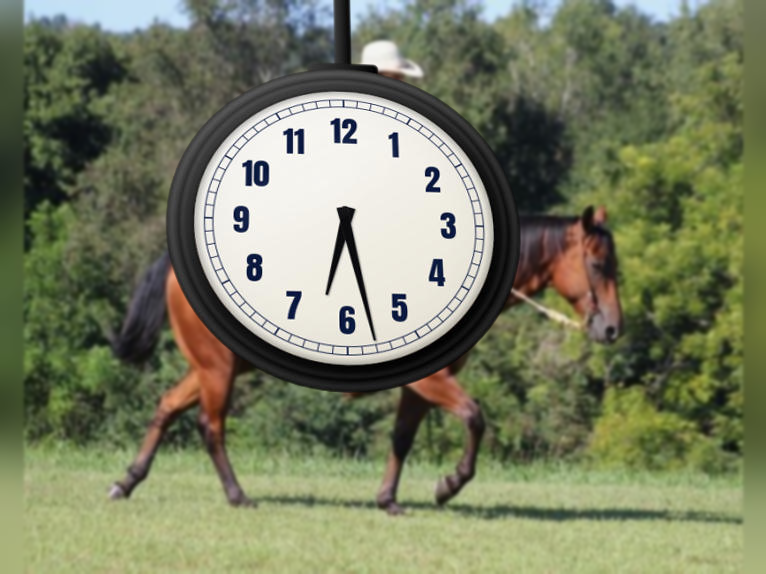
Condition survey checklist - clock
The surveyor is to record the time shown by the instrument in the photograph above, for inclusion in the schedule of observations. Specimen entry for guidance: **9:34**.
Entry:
**6:28**
